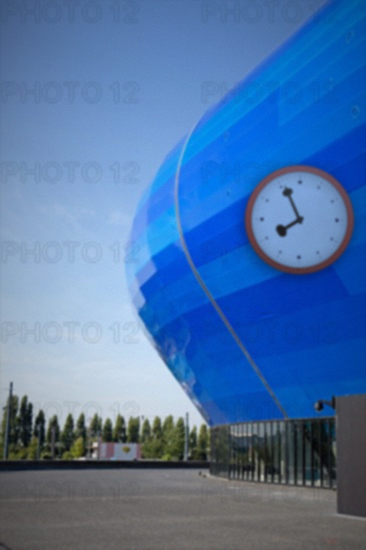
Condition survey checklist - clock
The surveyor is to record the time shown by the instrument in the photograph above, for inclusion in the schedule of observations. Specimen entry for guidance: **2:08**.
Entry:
**7:56**
